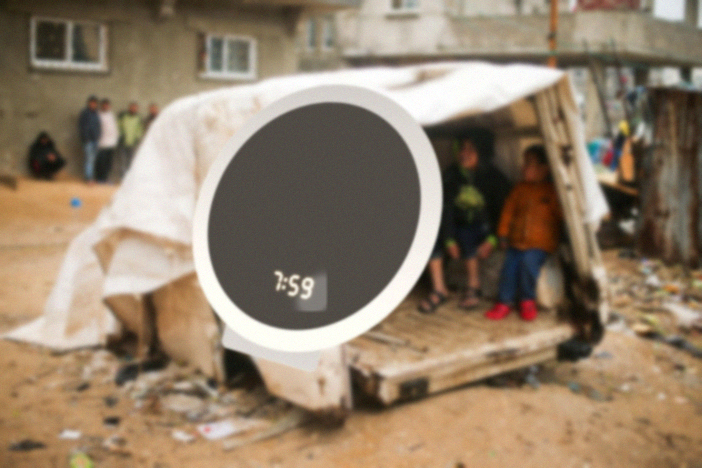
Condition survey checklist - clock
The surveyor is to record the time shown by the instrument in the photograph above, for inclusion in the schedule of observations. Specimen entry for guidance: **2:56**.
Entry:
**7:59**
